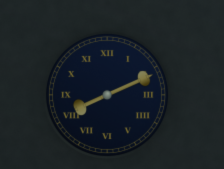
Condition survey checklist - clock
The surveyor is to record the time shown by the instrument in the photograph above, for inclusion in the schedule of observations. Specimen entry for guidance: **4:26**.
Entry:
**8:11**
